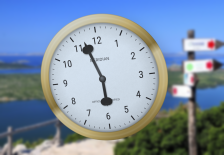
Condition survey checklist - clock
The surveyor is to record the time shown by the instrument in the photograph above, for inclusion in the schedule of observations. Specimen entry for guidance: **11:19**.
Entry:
**5:57**
